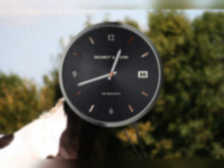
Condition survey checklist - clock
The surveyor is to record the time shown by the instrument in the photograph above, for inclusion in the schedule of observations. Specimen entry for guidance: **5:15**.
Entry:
**12:42**
